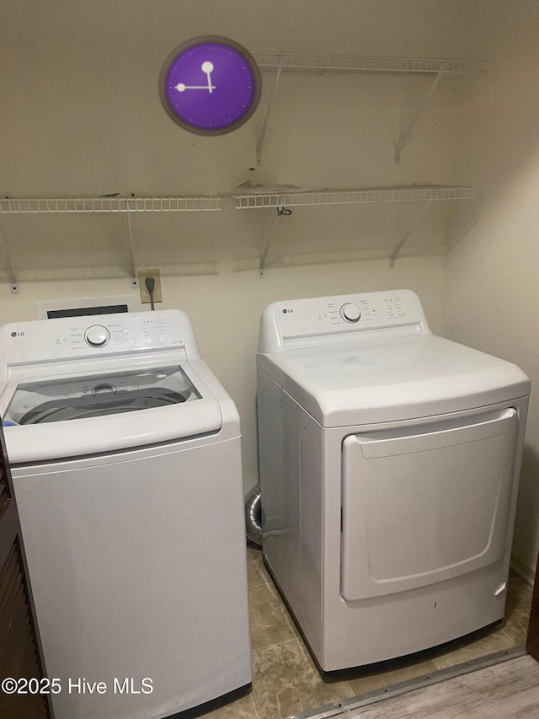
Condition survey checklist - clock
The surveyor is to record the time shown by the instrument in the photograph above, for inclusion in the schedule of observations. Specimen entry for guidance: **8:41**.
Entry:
**11:45**
